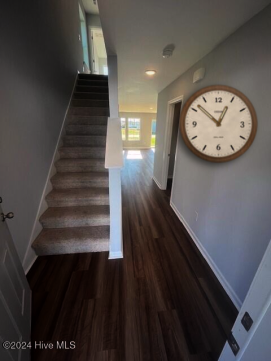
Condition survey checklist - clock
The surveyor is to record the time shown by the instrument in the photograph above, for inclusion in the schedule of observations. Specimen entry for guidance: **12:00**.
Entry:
**12:52**
